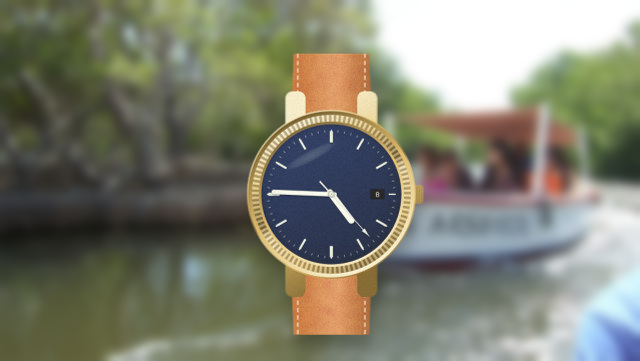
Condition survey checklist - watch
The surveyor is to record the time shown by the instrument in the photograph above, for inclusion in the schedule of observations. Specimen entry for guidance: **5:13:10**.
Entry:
**4:45:23**
